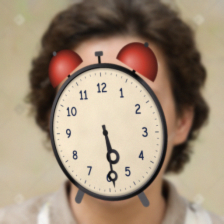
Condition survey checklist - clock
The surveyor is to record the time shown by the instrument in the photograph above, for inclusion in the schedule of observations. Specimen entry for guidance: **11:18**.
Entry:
**5:29**
